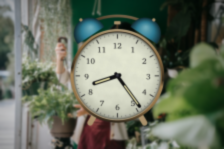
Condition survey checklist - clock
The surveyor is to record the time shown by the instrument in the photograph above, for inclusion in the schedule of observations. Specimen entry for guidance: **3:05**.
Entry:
**8:24**
